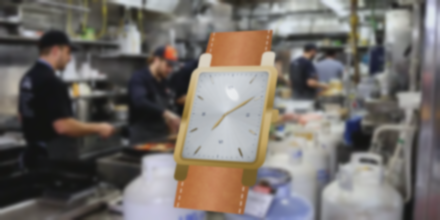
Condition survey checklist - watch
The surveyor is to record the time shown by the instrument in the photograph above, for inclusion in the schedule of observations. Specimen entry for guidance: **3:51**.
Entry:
**7:09**
